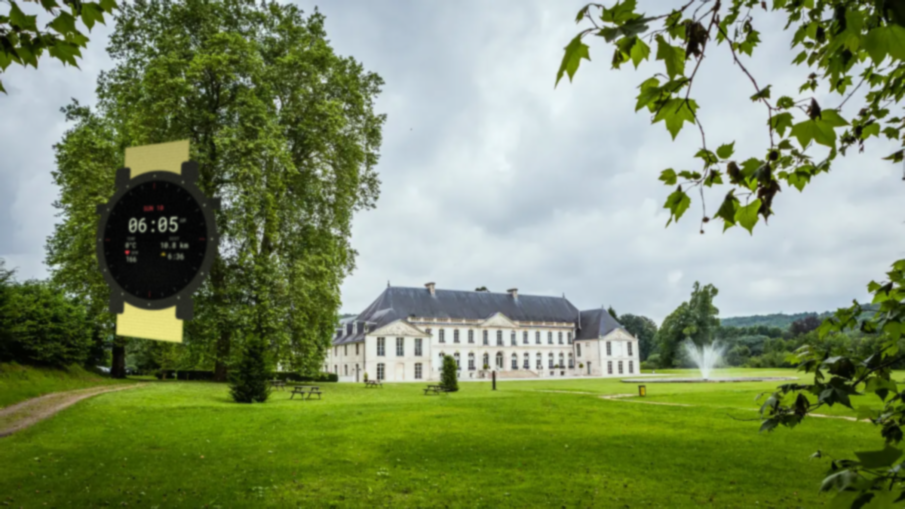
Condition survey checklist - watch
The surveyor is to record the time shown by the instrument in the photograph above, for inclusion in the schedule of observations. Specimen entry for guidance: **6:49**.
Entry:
**6:05**
